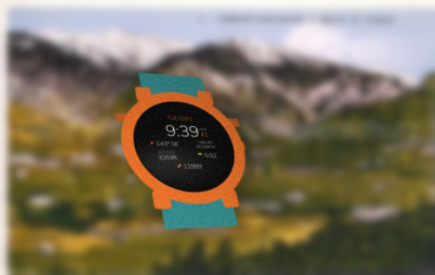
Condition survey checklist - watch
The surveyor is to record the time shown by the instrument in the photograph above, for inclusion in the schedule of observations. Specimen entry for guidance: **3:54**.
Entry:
**9:39**
